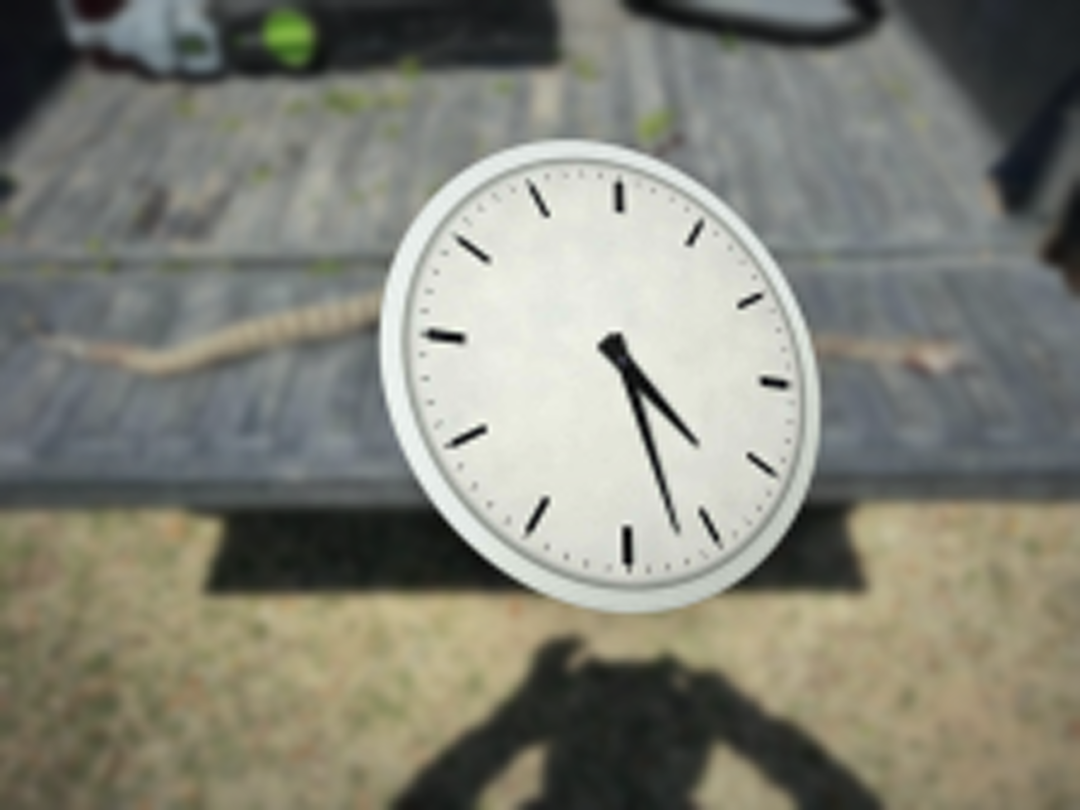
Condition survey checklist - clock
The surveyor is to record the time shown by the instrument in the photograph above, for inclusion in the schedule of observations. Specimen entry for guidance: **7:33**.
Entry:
**4:27**
